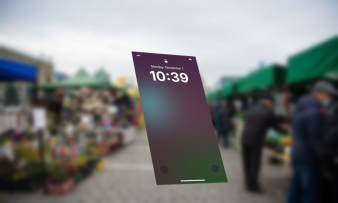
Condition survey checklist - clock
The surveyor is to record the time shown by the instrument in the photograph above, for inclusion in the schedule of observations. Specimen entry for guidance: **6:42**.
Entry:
**10:39**
